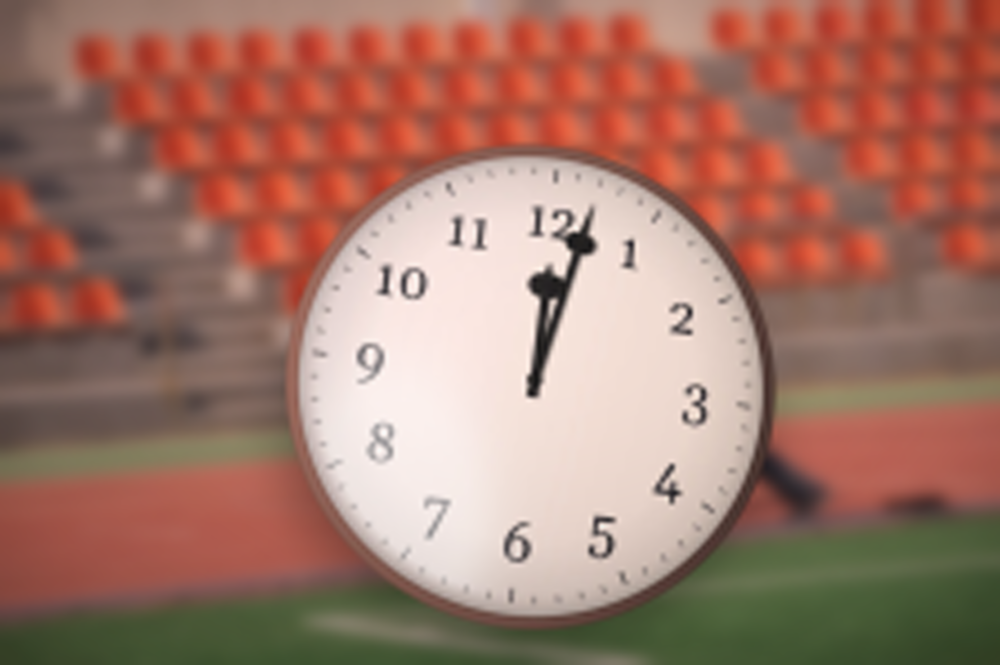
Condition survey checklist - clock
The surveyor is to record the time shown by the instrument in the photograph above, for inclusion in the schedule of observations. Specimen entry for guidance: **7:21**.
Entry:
**12:02**
